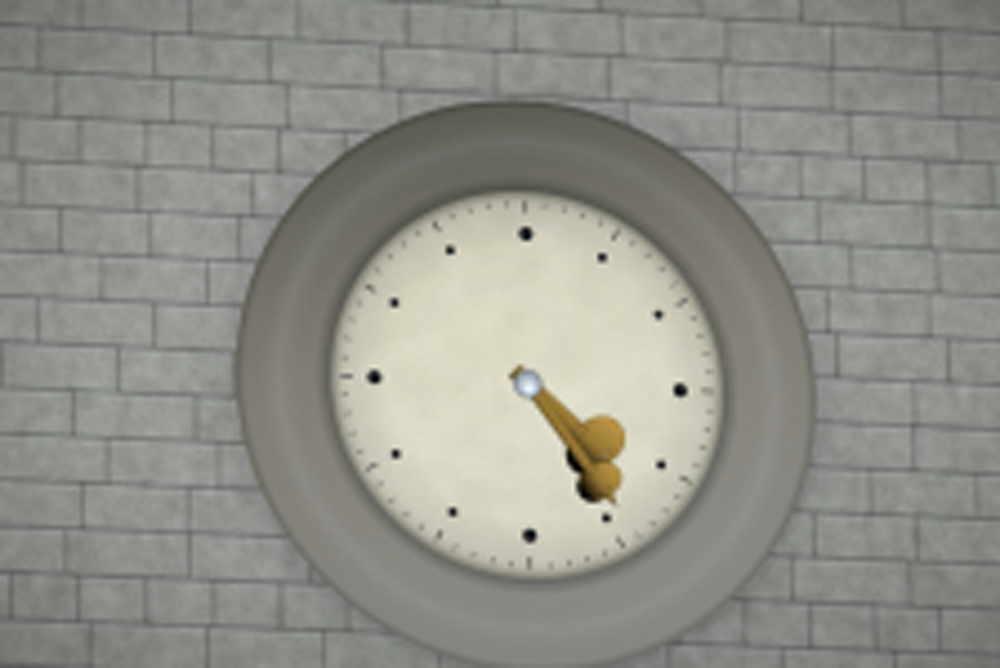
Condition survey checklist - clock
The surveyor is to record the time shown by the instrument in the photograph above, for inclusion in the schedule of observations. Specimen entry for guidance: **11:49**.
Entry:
**4:24**
